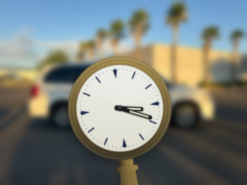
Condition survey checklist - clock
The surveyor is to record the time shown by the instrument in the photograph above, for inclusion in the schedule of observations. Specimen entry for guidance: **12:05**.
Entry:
**3:19**
